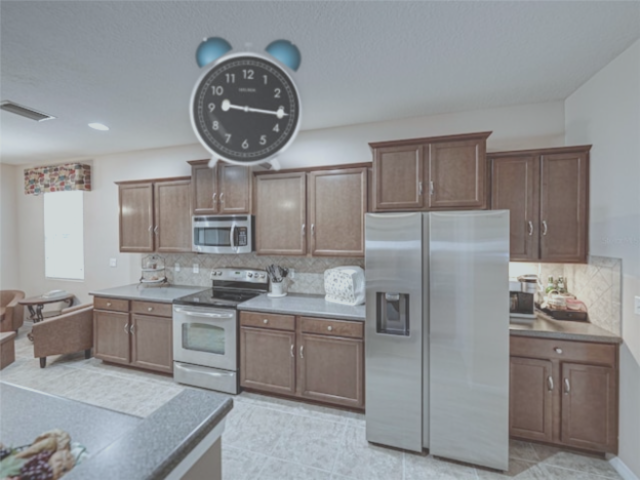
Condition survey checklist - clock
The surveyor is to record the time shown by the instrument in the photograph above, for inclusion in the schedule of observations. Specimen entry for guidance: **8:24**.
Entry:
**9:16**
